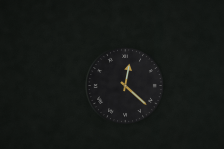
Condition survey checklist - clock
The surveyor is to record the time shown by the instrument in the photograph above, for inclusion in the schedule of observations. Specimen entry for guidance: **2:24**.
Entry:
**12:22**
